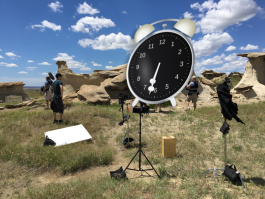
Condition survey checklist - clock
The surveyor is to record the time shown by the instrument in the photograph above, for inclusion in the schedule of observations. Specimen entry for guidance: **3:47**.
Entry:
**6:32**
